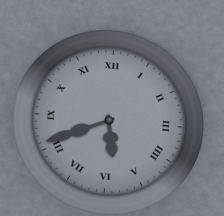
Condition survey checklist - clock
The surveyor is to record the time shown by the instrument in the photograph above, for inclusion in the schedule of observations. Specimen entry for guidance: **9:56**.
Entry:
**5:41**
